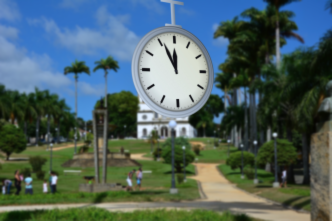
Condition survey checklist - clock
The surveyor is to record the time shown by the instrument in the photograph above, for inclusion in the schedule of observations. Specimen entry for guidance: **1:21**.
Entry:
**11:56**
